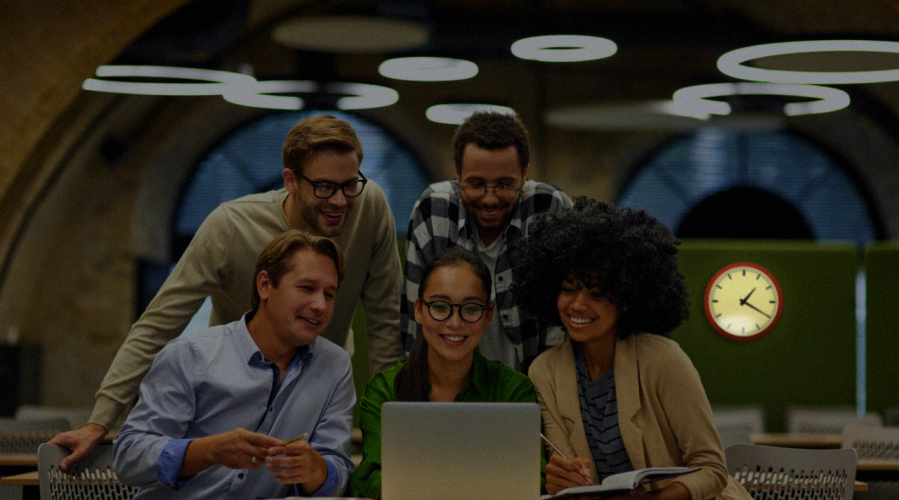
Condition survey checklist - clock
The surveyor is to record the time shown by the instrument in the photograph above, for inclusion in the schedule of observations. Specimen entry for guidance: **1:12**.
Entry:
**1:20**
